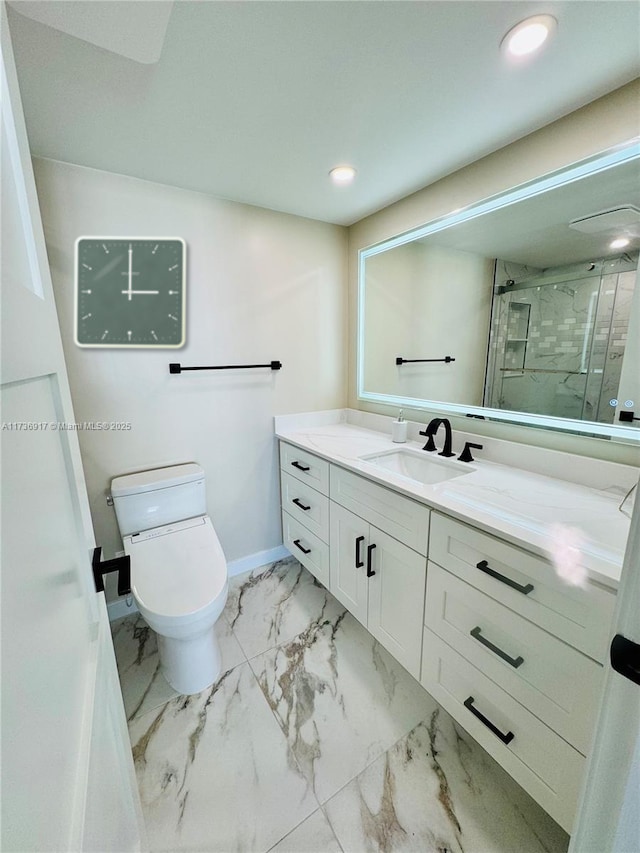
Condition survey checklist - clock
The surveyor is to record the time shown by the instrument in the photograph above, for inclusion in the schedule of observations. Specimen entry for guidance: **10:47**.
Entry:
**3:00**
